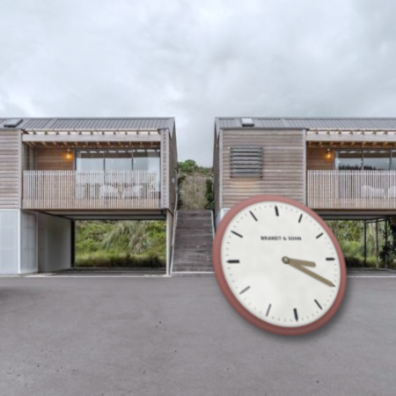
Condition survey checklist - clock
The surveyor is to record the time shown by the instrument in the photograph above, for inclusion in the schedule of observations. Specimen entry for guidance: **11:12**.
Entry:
**3:20**
